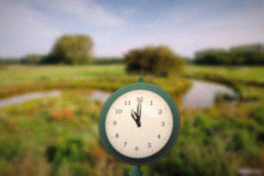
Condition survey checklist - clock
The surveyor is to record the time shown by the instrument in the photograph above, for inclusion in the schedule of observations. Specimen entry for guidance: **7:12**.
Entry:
**11:00**
